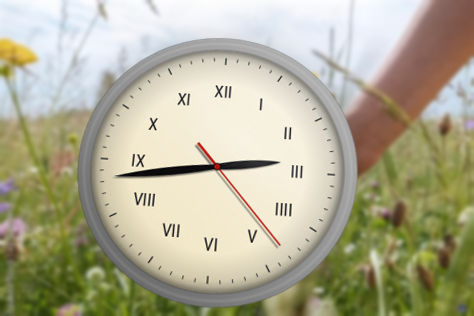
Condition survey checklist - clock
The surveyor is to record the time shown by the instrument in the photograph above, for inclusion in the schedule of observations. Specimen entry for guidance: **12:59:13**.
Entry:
**2:43:23**
